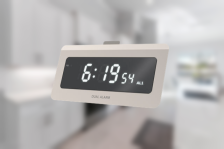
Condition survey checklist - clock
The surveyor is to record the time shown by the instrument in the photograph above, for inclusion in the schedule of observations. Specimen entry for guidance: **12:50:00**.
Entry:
**6:19:54**
